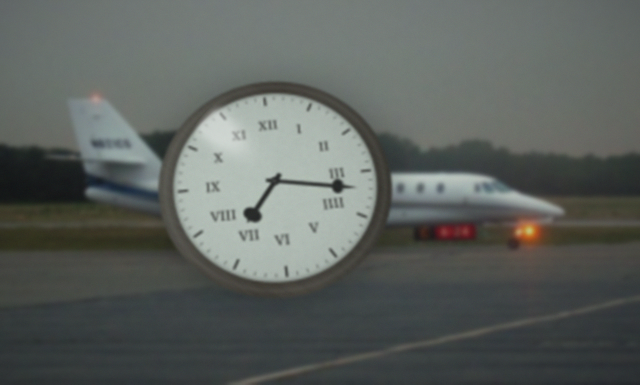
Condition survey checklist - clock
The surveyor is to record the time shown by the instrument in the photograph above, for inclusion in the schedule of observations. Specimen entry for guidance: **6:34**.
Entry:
**7:17**
